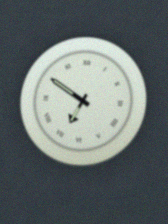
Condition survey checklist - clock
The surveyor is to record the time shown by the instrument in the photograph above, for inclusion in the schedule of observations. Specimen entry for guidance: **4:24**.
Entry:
**6:50**
